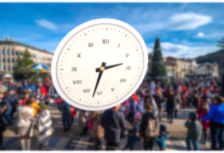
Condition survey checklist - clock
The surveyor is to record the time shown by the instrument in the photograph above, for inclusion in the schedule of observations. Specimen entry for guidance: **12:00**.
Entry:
**2:32**
